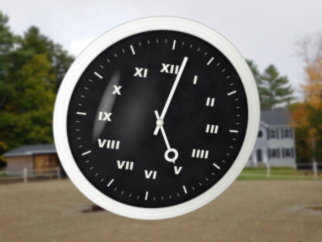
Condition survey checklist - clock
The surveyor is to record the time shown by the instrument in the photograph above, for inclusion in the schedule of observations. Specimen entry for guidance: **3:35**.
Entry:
**5:02**
